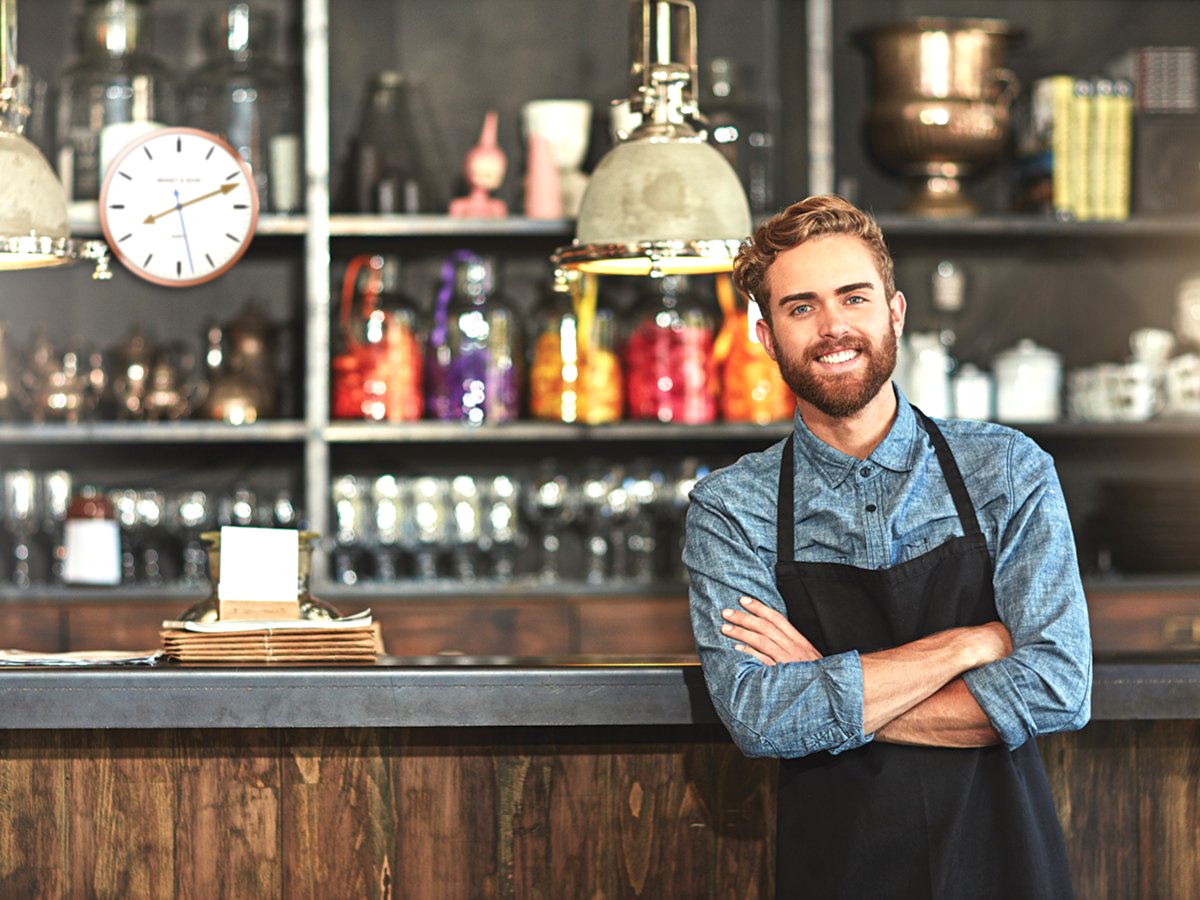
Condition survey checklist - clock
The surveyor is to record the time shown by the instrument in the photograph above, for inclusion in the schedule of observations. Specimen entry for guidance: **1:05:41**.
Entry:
**8:11:28**
